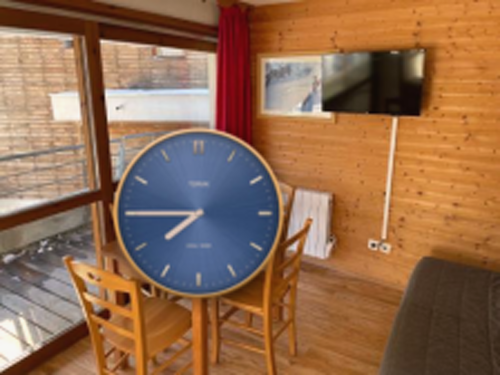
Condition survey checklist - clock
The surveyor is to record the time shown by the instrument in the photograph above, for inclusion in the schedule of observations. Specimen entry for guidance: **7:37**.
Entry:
**7:45**
